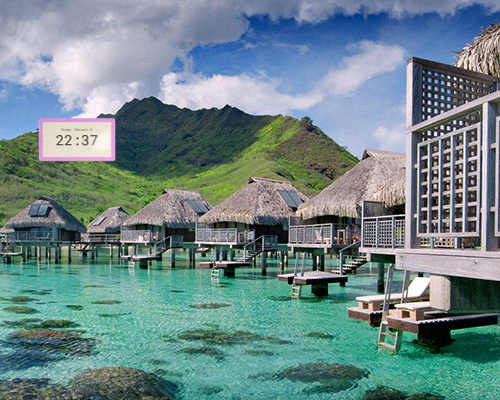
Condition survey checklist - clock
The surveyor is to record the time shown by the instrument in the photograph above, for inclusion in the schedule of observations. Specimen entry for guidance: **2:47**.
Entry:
**22:37**
